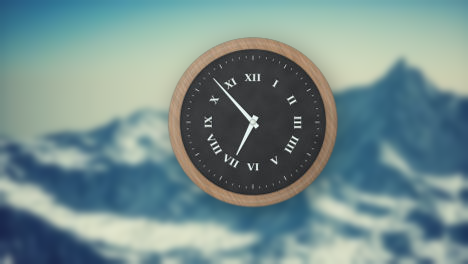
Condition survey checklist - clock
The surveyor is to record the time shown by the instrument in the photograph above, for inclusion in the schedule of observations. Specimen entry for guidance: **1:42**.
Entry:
**6:53**
